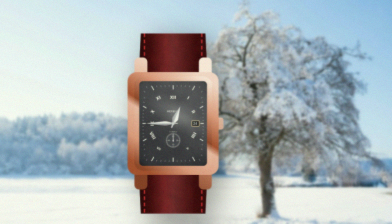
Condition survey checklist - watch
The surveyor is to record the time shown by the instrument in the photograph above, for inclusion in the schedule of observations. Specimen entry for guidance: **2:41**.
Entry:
**12:45**
